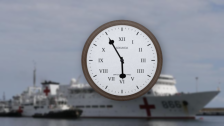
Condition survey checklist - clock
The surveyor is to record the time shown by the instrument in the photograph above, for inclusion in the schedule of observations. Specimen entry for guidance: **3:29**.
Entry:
**5:55**
